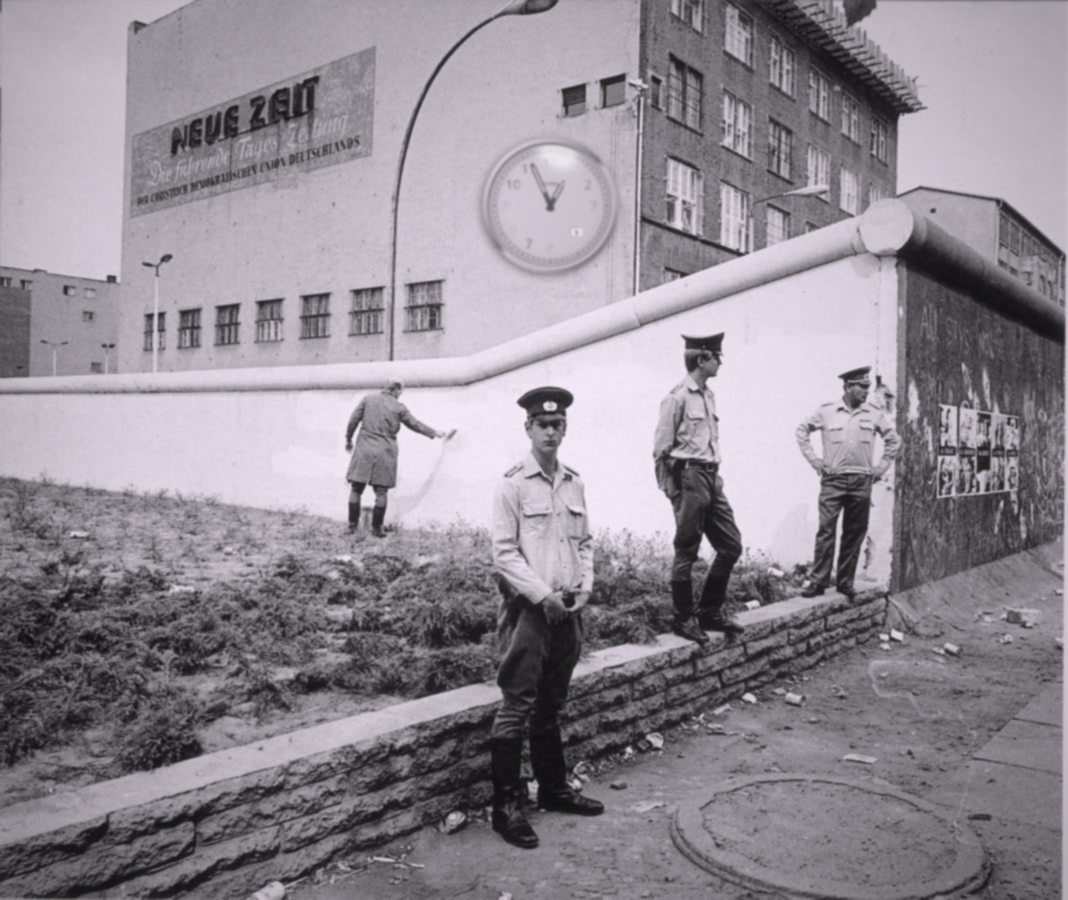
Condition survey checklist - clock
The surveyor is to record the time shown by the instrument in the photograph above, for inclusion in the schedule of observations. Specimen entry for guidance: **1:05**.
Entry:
**12:56**
